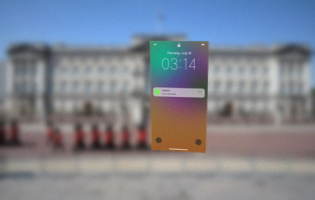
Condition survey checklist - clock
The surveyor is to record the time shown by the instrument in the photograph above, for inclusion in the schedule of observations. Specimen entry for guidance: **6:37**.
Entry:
**3:14**
